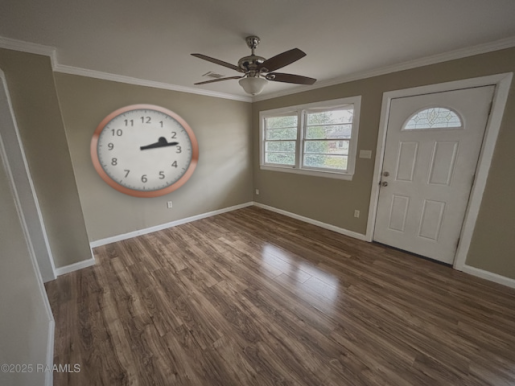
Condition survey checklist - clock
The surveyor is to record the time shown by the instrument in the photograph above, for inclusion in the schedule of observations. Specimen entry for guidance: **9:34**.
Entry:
**2:13**
